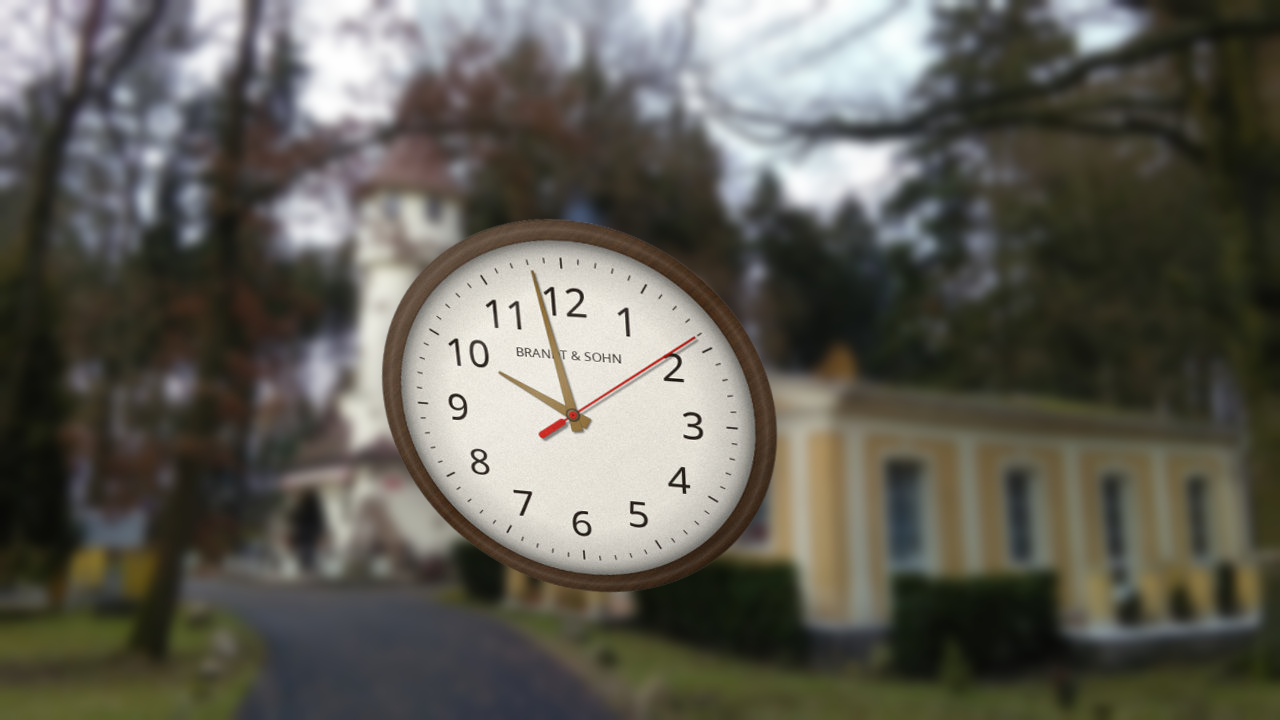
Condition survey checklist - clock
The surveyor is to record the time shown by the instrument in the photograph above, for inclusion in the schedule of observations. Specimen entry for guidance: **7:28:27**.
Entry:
**9:58:09**
